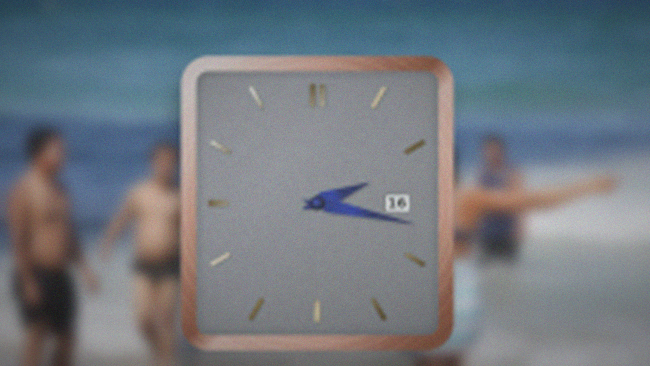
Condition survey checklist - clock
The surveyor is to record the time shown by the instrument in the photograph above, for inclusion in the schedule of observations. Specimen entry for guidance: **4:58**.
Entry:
**2:17**
